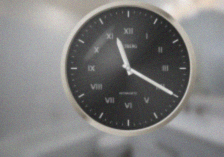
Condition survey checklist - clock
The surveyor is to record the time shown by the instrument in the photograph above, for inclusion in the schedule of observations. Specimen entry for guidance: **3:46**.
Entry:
**11:20**
